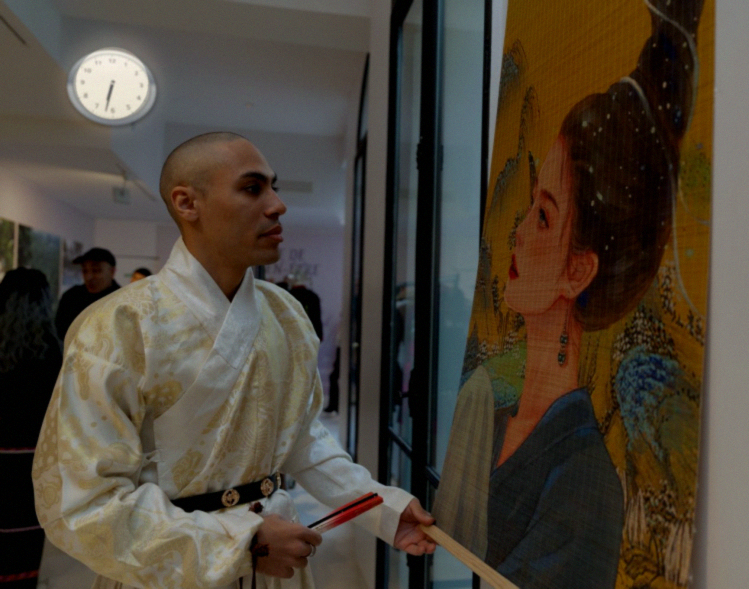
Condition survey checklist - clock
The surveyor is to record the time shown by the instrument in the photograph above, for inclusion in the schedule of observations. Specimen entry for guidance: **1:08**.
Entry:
**6:32**
